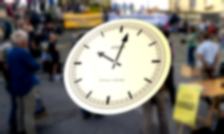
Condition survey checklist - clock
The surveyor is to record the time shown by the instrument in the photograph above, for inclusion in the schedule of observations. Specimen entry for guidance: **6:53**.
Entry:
**10:02**
